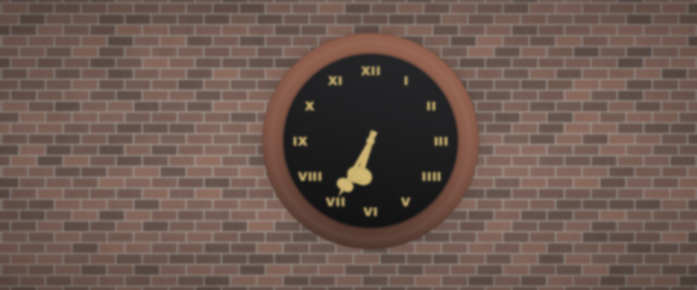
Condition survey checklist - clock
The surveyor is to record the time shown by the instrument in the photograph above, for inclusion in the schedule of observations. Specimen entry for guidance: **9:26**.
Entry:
**6:35**
